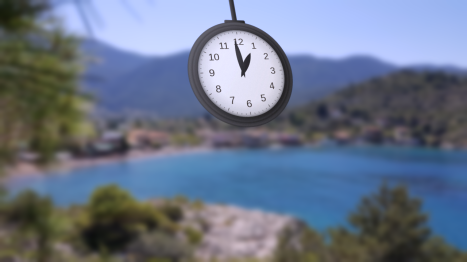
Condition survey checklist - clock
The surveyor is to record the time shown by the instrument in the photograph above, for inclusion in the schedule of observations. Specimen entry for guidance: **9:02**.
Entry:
**12:59**
